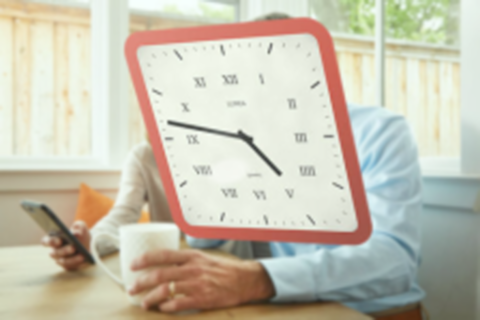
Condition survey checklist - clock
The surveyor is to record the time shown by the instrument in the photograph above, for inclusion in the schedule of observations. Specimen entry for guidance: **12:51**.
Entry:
**4:47**
